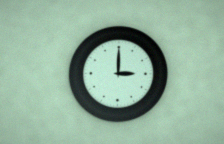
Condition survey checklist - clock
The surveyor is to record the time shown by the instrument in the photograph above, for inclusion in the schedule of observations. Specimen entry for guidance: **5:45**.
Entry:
**3:00**
